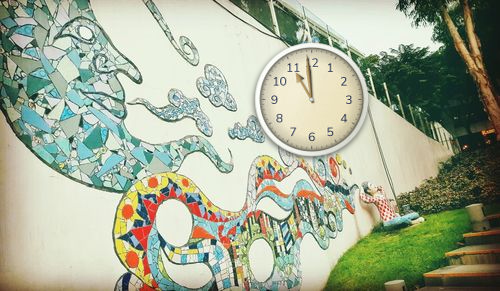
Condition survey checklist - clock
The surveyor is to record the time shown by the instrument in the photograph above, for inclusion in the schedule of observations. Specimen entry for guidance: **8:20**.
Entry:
**10:59**
